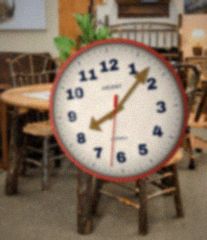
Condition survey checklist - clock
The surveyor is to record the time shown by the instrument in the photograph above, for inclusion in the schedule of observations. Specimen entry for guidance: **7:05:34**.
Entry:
**8:07:32**
